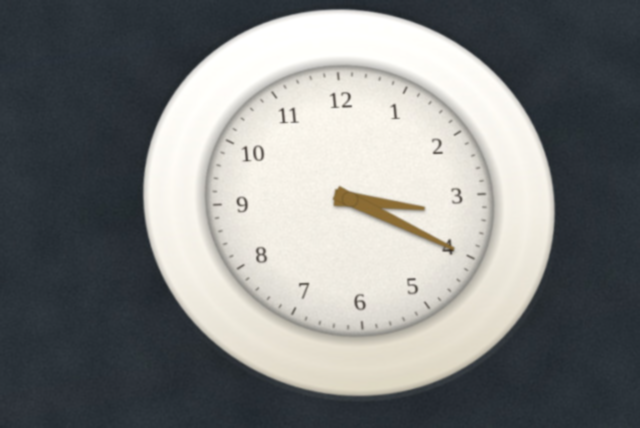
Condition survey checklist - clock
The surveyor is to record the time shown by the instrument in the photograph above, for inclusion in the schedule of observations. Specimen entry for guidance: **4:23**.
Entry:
**3:20**
